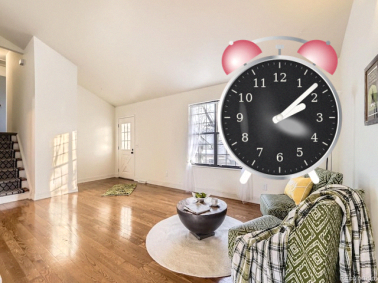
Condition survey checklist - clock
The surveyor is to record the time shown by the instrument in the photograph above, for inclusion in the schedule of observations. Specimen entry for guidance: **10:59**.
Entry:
**2:08**
